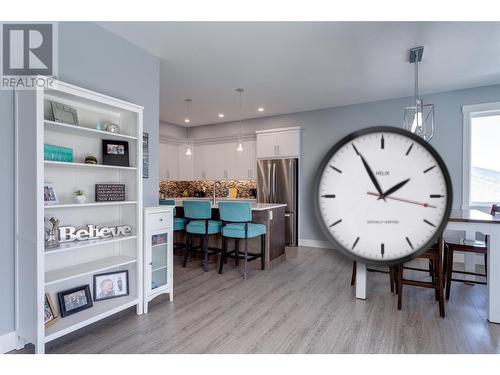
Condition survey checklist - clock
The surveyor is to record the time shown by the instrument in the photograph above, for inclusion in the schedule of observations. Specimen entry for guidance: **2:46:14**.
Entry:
**1:55:17**
